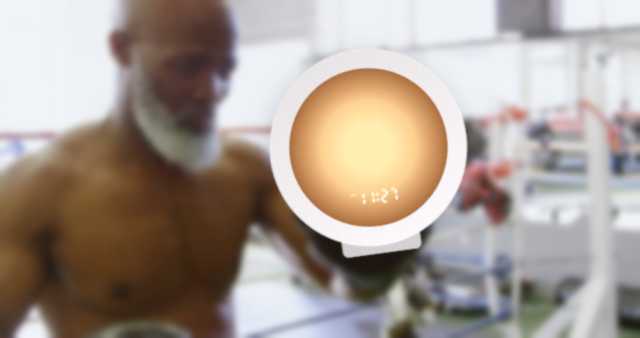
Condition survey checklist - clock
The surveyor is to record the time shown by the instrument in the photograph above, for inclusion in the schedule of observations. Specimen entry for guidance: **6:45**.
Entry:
**11:27**
